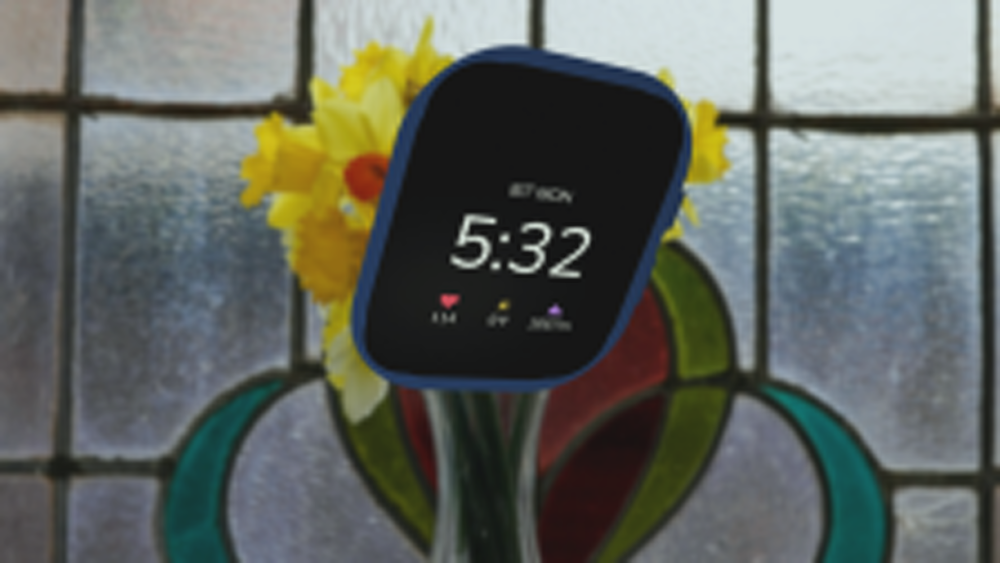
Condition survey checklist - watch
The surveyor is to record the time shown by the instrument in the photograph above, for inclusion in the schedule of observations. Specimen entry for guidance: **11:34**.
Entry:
**5:32**
